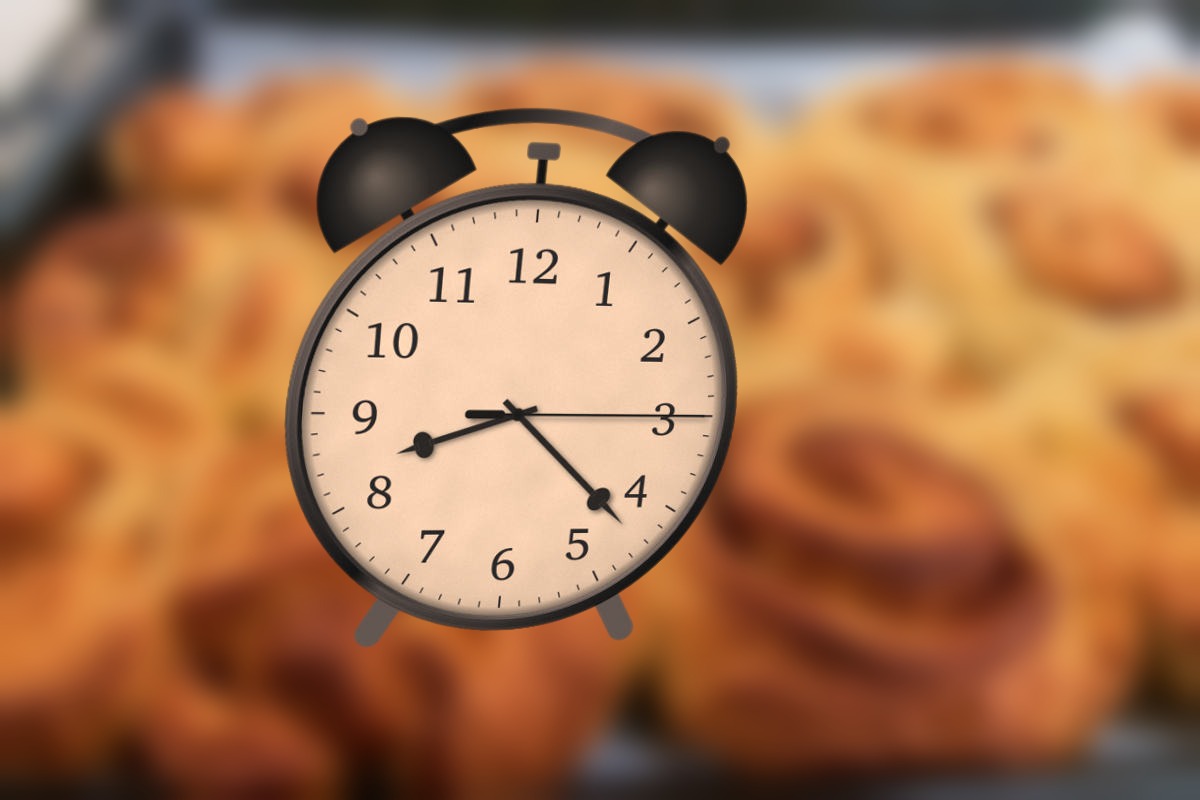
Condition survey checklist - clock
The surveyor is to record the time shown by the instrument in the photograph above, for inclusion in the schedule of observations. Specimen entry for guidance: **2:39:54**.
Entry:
**8:22:15**
